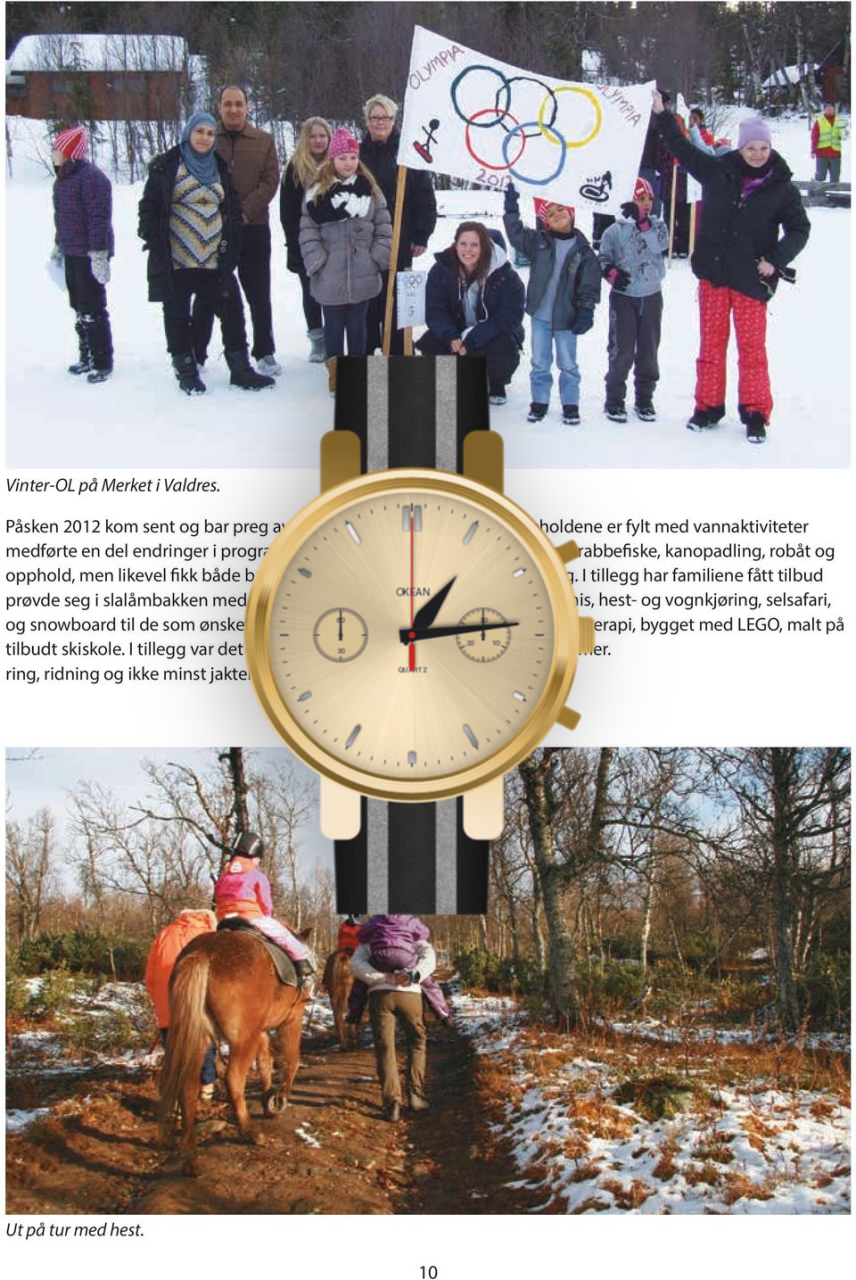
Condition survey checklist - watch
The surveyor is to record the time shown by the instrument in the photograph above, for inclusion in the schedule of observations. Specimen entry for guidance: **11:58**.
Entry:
**1:14**
